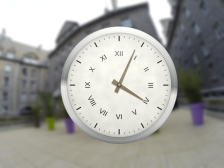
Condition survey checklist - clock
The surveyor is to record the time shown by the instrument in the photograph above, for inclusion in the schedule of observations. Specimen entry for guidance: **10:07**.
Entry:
**4:04**
